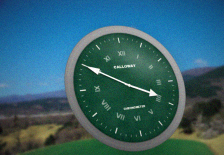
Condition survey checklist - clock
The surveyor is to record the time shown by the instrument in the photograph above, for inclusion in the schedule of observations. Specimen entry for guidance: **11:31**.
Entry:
**3:50**
